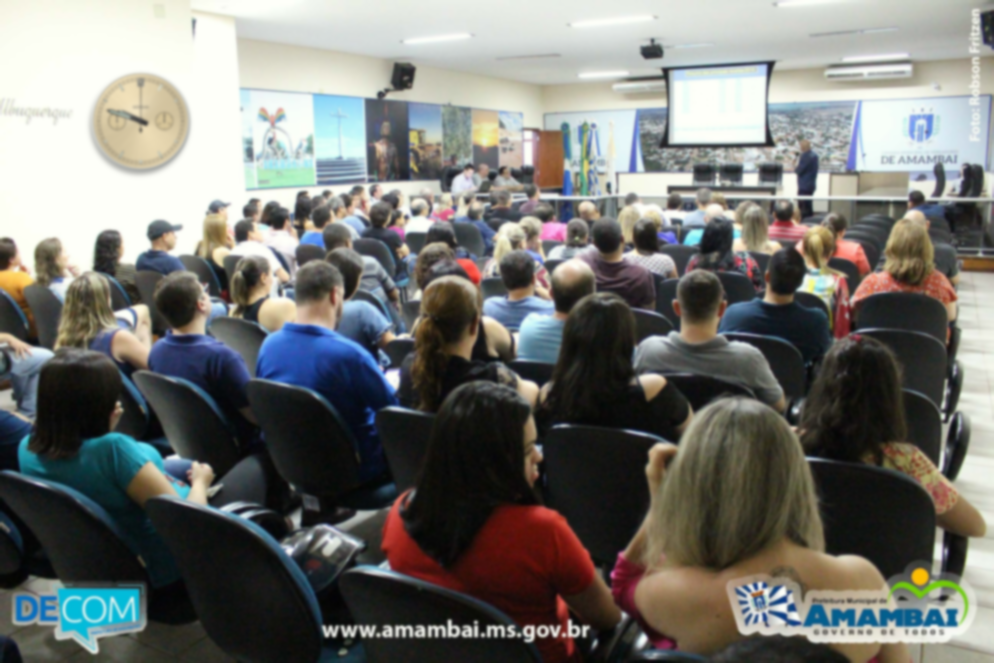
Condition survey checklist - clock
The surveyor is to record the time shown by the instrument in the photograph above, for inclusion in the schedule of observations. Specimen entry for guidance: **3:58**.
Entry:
**9:48**
